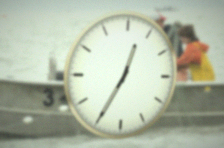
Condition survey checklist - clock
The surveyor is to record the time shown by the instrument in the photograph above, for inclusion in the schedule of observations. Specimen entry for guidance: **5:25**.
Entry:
**12:35**
